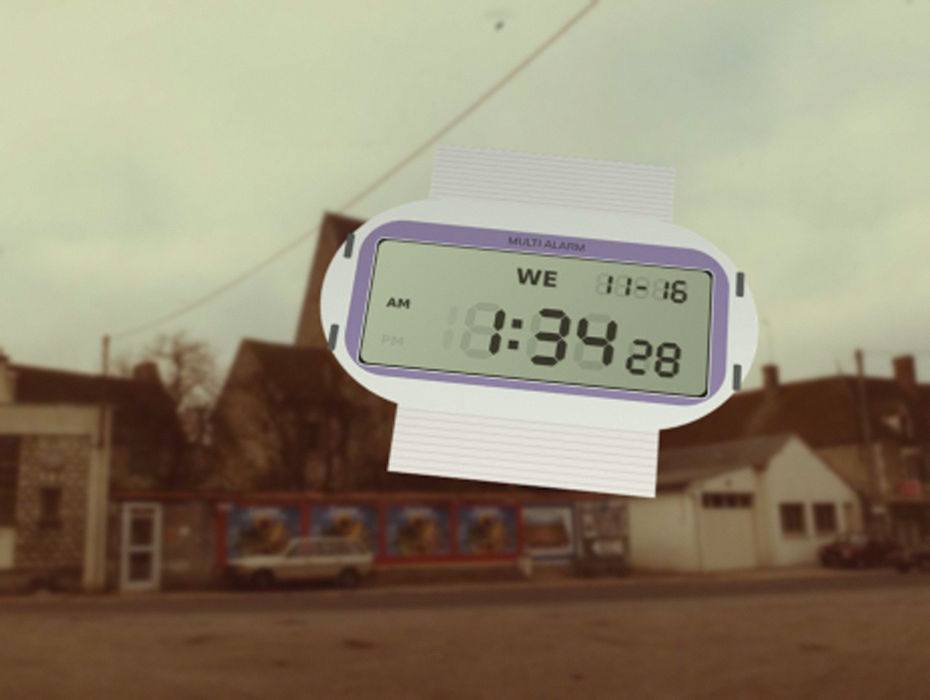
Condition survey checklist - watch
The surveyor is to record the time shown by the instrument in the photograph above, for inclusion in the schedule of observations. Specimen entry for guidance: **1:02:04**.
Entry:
**1:34:28**
